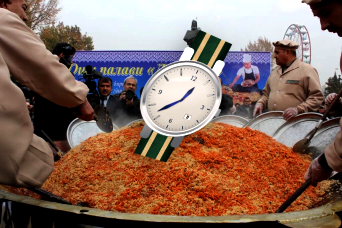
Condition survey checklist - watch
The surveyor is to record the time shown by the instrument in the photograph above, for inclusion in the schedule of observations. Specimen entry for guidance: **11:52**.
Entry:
**12:37**
